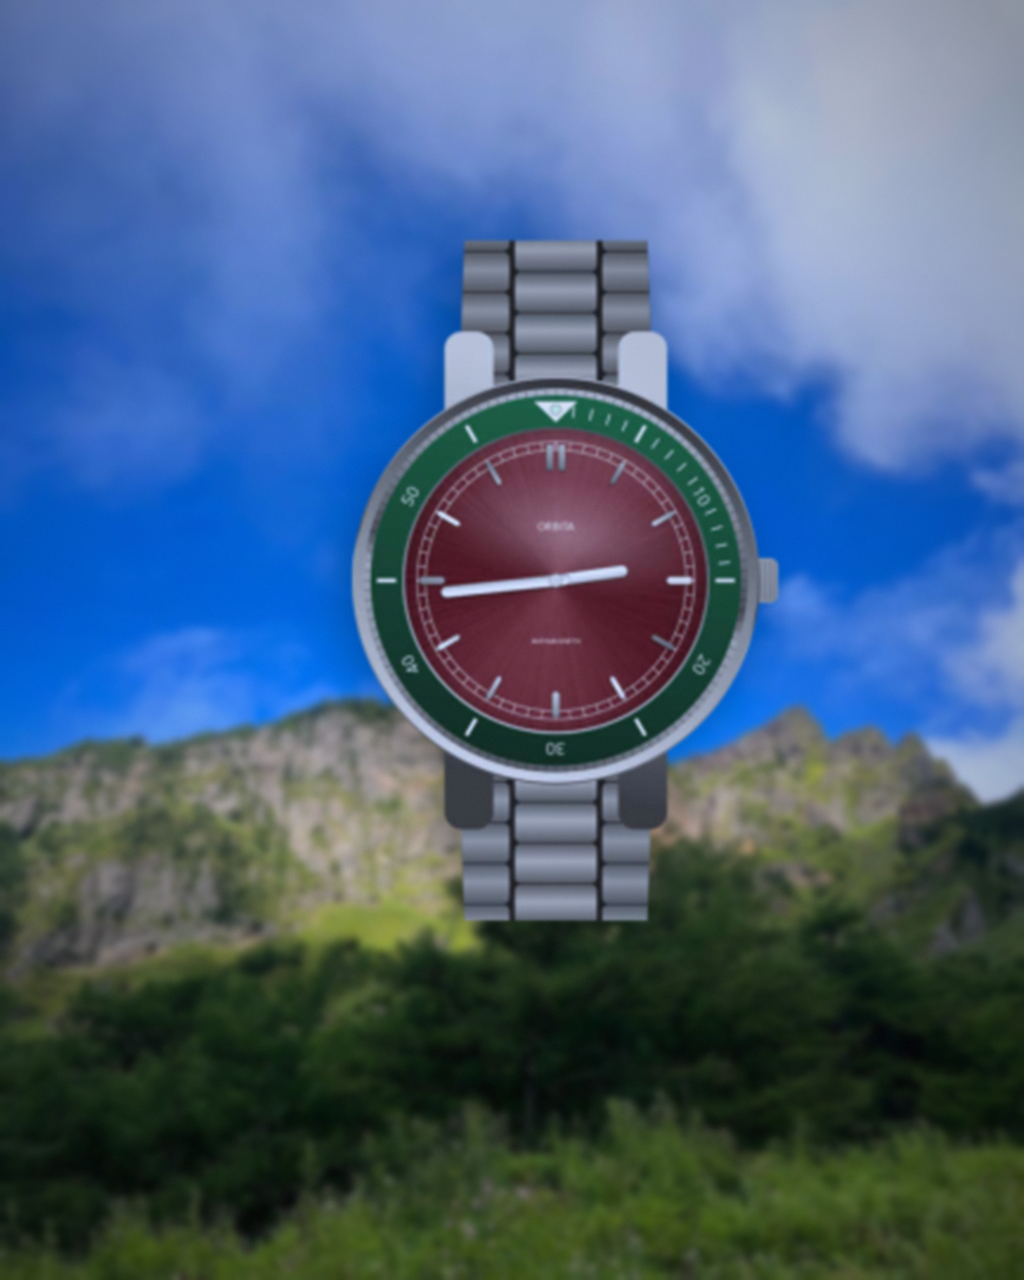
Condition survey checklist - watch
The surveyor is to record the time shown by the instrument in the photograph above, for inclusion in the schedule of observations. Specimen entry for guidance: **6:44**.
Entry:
**2:44**
